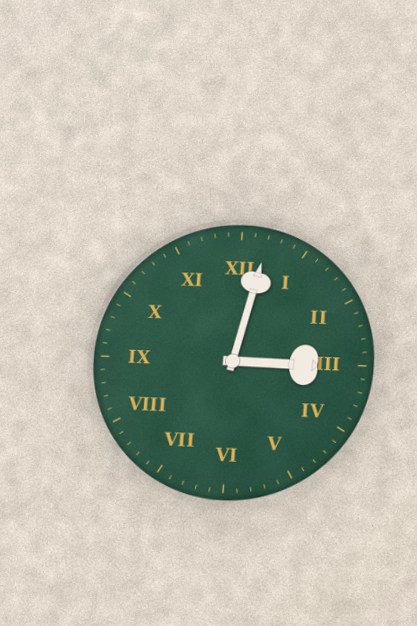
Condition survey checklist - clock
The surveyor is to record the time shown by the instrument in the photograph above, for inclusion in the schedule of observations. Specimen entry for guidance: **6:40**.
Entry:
**3:02**
